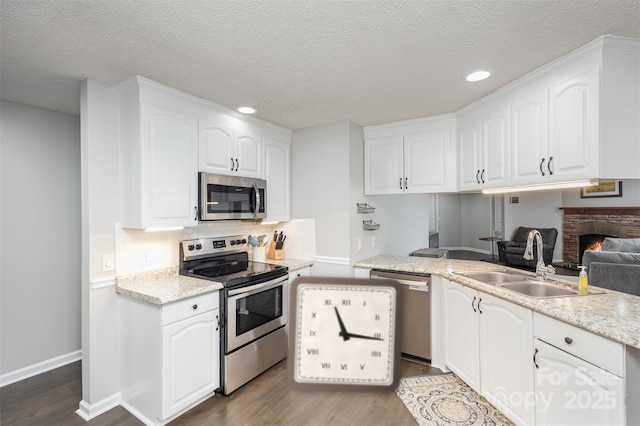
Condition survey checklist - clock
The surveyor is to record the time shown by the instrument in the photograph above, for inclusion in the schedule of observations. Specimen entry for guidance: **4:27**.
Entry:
**11:16**
